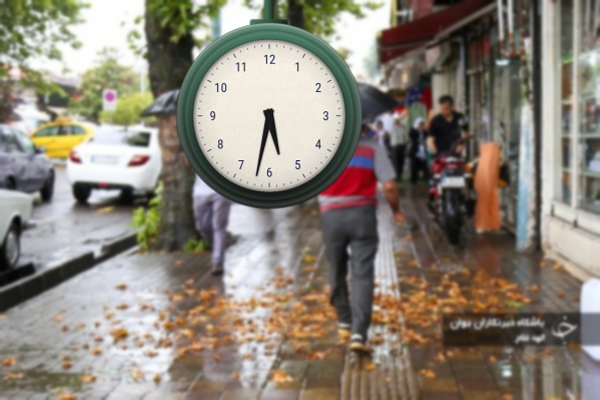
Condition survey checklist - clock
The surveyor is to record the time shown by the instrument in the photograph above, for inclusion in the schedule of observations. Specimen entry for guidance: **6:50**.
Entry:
**5:32**
